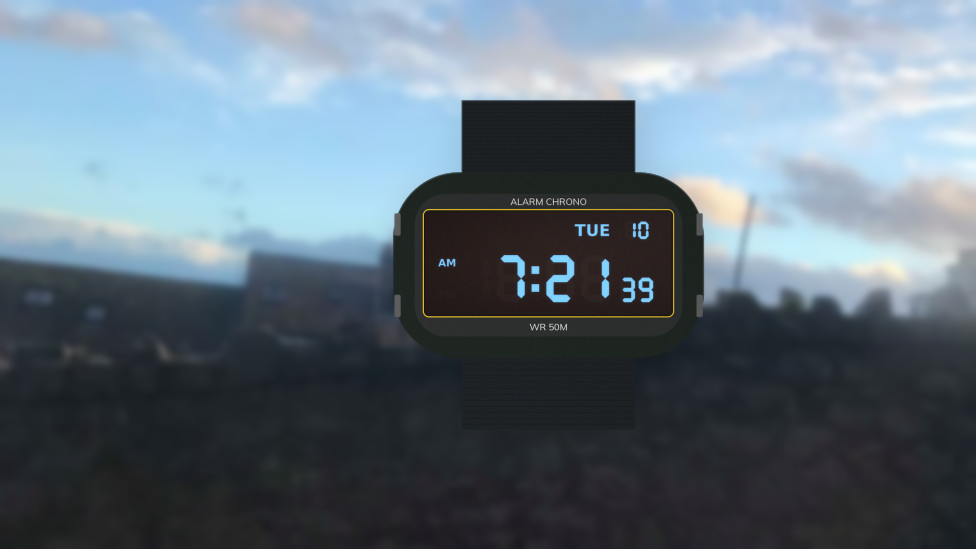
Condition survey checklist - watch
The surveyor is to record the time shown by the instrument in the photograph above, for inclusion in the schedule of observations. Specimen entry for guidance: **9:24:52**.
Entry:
**7:21:39**
